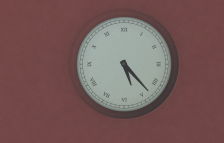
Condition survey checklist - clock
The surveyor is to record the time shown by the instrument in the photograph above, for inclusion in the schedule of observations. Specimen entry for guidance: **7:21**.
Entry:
**5:23**
